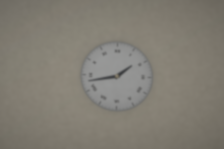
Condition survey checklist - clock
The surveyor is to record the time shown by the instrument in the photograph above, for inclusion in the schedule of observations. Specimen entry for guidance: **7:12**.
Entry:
**1:43**
